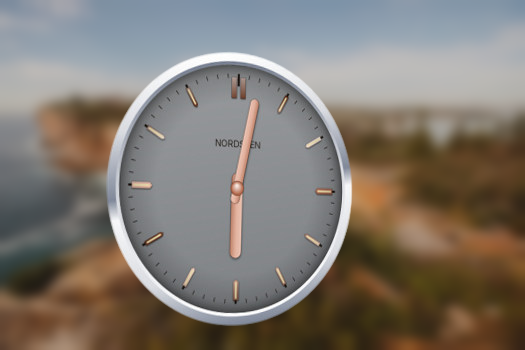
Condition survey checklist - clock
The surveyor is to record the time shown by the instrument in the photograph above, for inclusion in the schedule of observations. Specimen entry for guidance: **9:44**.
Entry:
**6:02**
